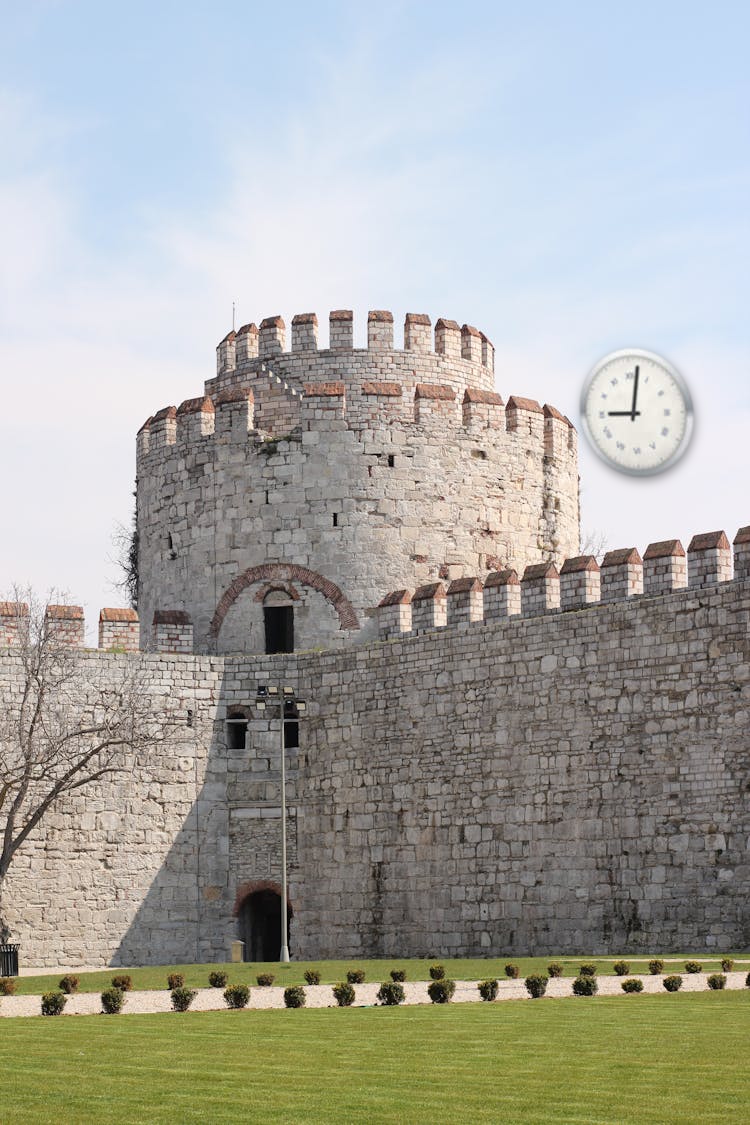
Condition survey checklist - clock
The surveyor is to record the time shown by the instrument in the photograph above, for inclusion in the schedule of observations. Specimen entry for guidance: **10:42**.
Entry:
**9:02**
